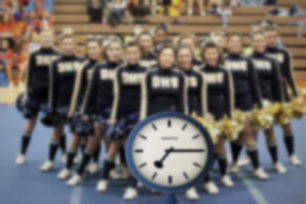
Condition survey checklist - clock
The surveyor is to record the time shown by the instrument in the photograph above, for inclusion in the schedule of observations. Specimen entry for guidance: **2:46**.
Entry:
**7:15**
